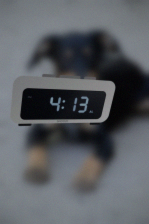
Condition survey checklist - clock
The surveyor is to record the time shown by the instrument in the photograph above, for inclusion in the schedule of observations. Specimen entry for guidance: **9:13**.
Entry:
**4:13**
